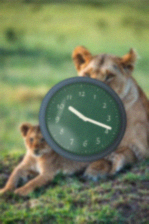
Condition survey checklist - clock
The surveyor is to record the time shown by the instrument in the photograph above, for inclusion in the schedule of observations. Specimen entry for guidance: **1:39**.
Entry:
**10:19**
